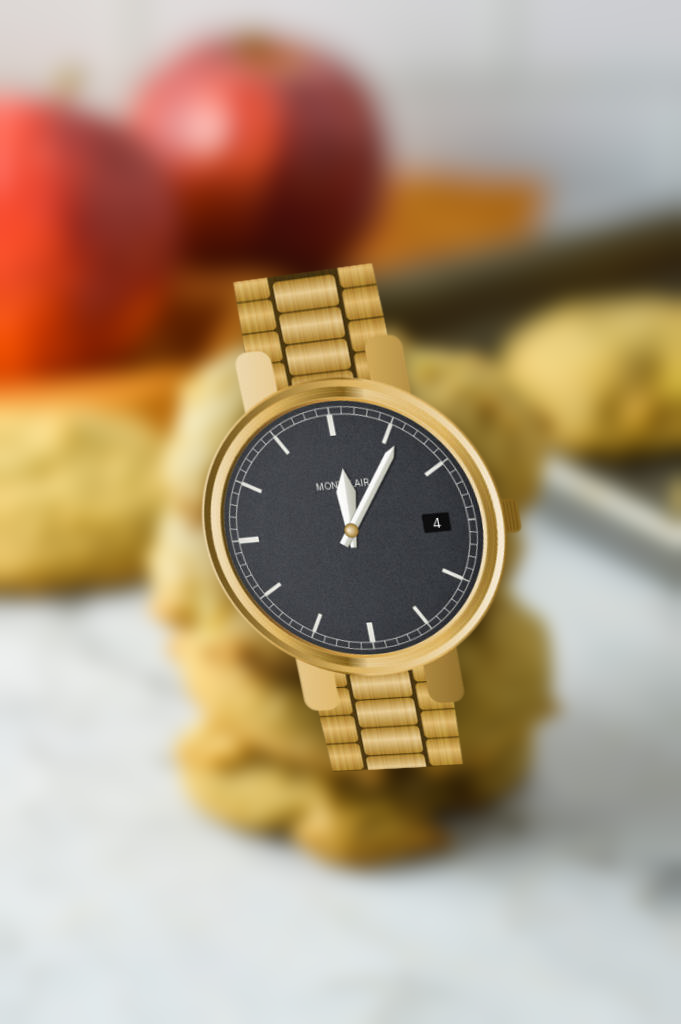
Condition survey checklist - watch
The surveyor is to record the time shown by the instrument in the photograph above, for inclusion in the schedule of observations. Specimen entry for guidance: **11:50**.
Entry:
**12:06**
